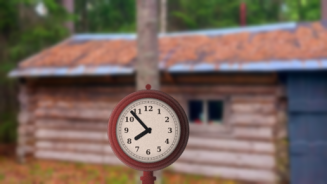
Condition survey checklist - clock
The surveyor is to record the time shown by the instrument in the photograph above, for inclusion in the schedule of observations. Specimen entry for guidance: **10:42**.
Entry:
**7:53**
